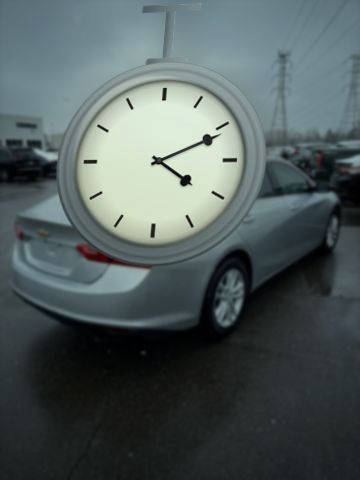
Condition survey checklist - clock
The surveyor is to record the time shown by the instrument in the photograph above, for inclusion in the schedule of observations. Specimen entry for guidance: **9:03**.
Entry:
**4:11**
